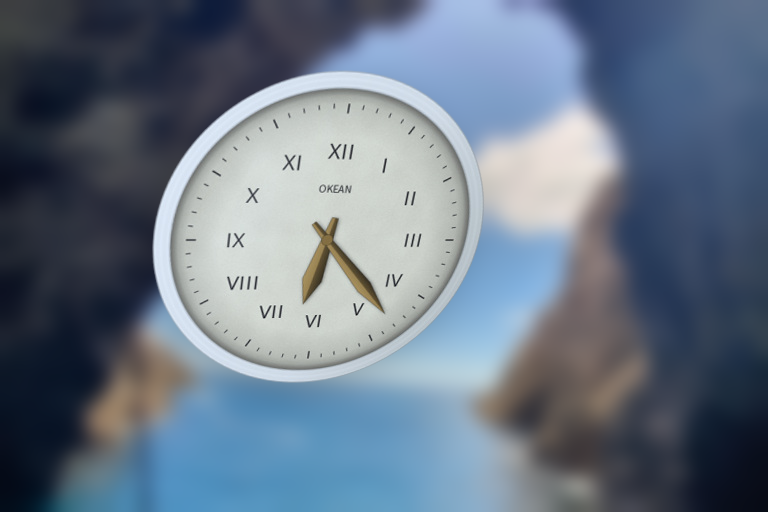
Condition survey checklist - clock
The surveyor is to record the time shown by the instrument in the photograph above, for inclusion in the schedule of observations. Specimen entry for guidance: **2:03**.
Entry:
**6:23**
